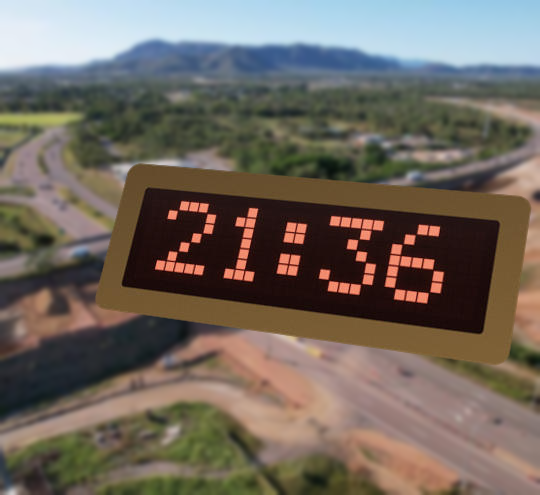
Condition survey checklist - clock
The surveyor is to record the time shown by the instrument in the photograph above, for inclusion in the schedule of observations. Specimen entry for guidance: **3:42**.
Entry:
**21:36**
